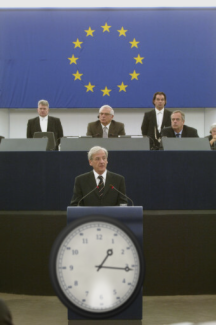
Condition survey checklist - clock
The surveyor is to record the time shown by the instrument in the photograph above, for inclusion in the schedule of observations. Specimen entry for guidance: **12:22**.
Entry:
**1:16**
